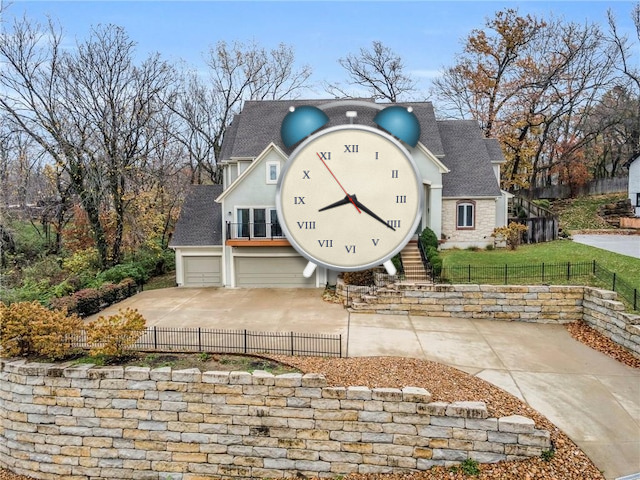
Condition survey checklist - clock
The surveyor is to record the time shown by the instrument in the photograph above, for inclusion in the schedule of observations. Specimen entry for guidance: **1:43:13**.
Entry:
**8:20:54**
